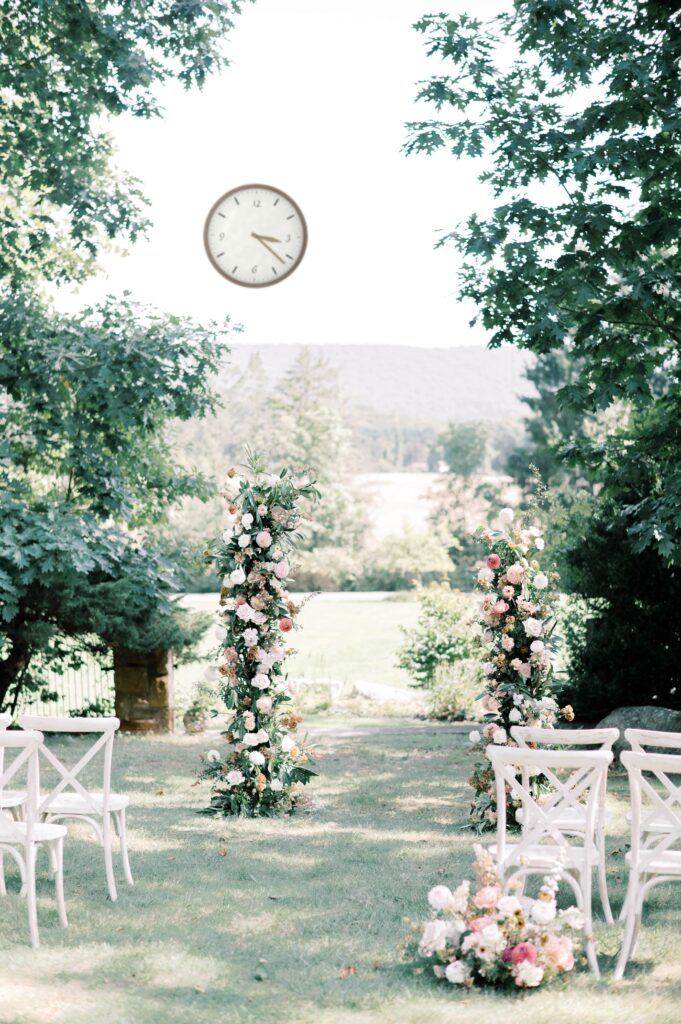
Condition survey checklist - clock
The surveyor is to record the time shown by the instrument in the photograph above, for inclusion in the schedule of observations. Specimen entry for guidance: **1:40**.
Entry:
**3:22**
